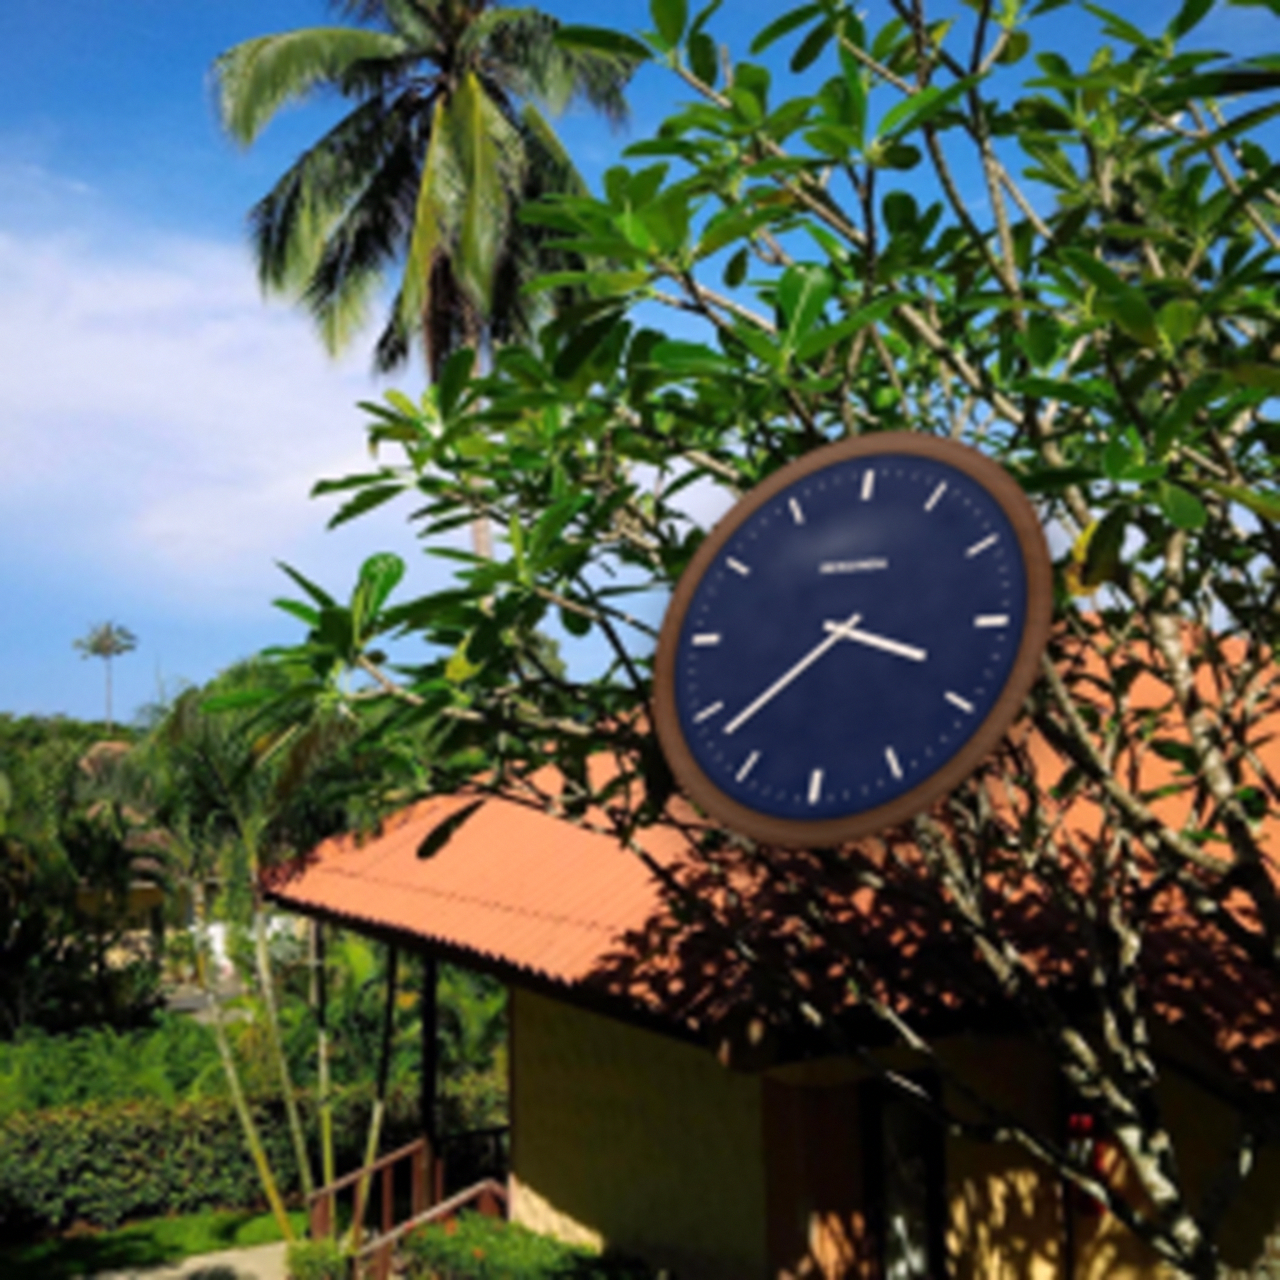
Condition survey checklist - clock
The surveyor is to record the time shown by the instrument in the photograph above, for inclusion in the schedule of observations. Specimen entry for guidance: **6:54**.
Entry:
**3:38**
